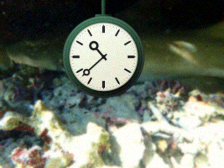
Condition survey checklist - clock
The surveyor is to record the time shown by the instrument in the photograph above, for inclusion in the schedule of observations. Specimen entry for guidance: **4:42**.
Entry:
**10:38**
